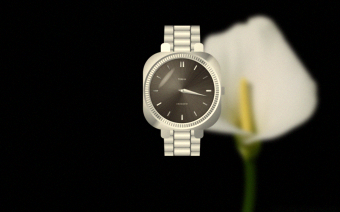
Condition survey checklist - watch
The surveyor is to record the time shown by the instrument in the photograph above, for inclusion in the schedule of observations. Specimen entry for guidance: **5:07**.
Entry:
**3:17**
